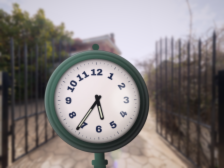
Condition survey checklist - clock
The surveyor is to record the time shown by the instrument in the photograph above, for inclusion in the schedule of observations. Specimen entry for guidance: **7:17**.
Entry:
**5:36**
